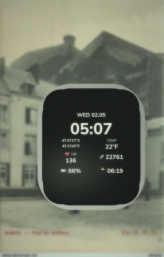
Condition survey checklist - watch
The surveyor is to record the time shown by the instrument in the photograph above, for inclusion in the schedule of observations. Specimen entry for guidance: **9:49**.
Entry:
**5:07**
